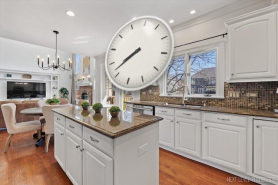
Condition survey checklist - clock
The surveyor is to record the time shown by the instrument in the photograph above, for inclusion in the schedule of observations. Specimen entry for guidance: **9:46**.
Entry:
**7:37**
